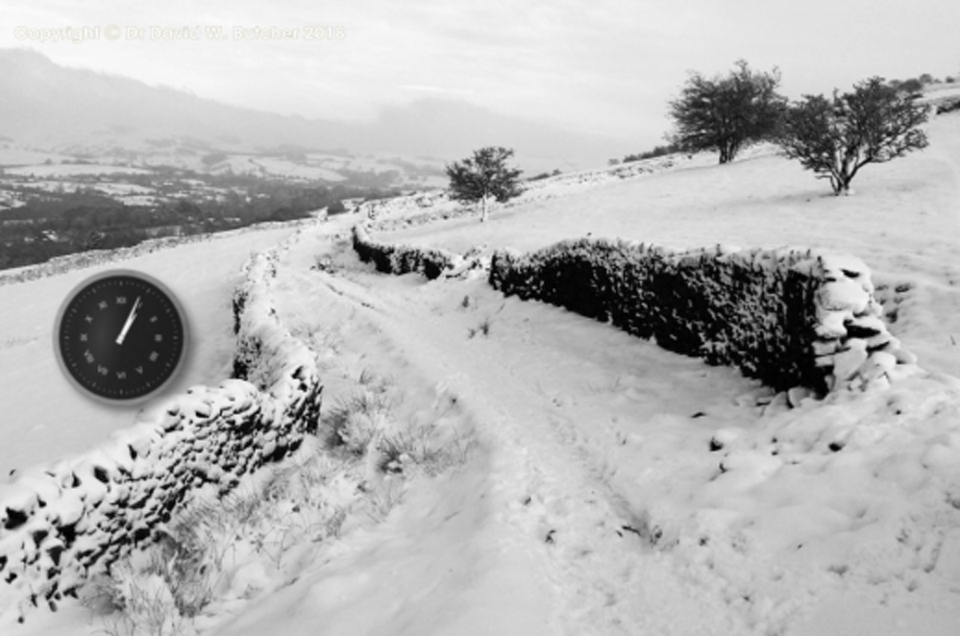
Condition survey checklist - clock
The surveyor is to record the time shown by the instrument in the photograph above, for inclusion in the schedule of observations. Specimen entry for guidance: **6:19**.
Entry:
**1:04**
